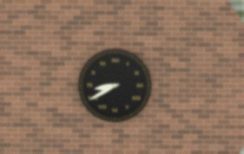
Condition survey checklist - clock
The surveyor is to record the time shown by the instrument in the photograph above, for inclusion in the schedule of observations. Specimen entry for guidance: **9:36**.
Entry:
**8:40**
